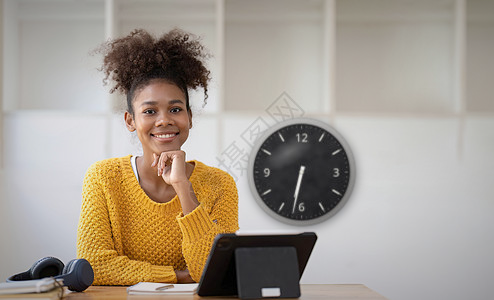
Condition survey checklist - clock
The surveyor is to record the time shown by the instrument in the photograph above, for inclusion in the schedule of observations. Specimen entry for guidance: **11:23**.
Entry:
**6:32**
